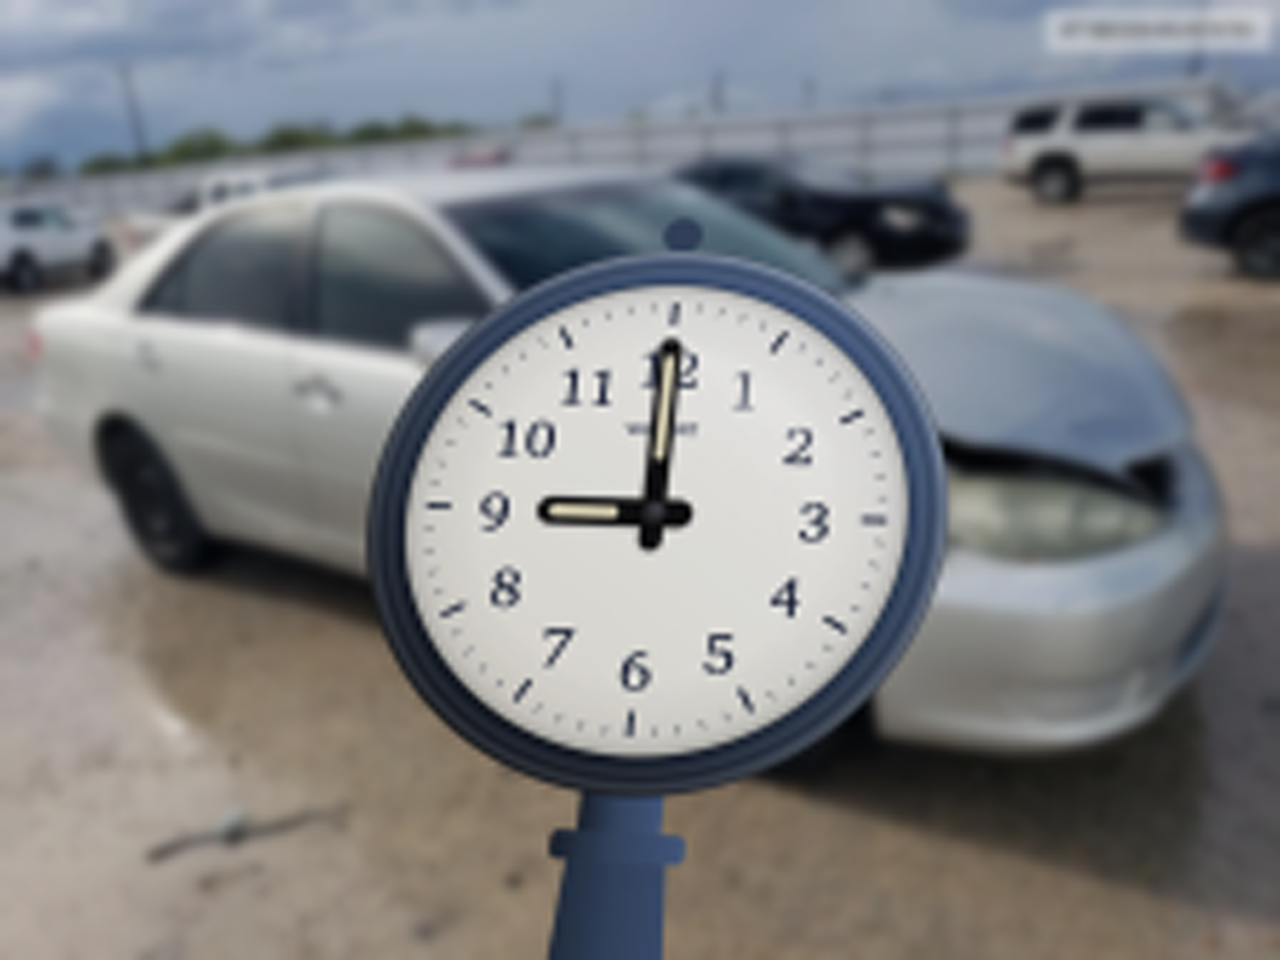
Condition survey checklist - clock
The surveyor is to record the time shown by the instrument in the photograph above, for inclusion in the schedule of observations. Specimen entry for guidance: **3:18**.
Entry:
**9:00**
